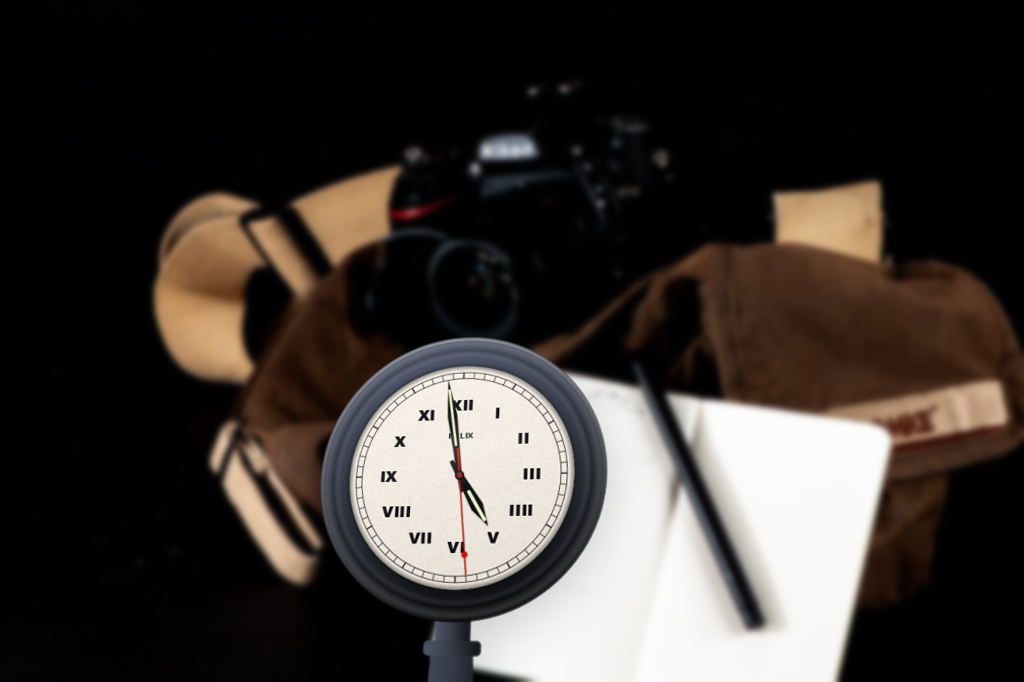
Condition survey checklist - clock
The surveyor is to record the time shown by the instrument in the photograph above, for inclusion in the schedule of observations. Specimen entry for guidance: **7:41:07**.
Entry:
**4:58:29**
